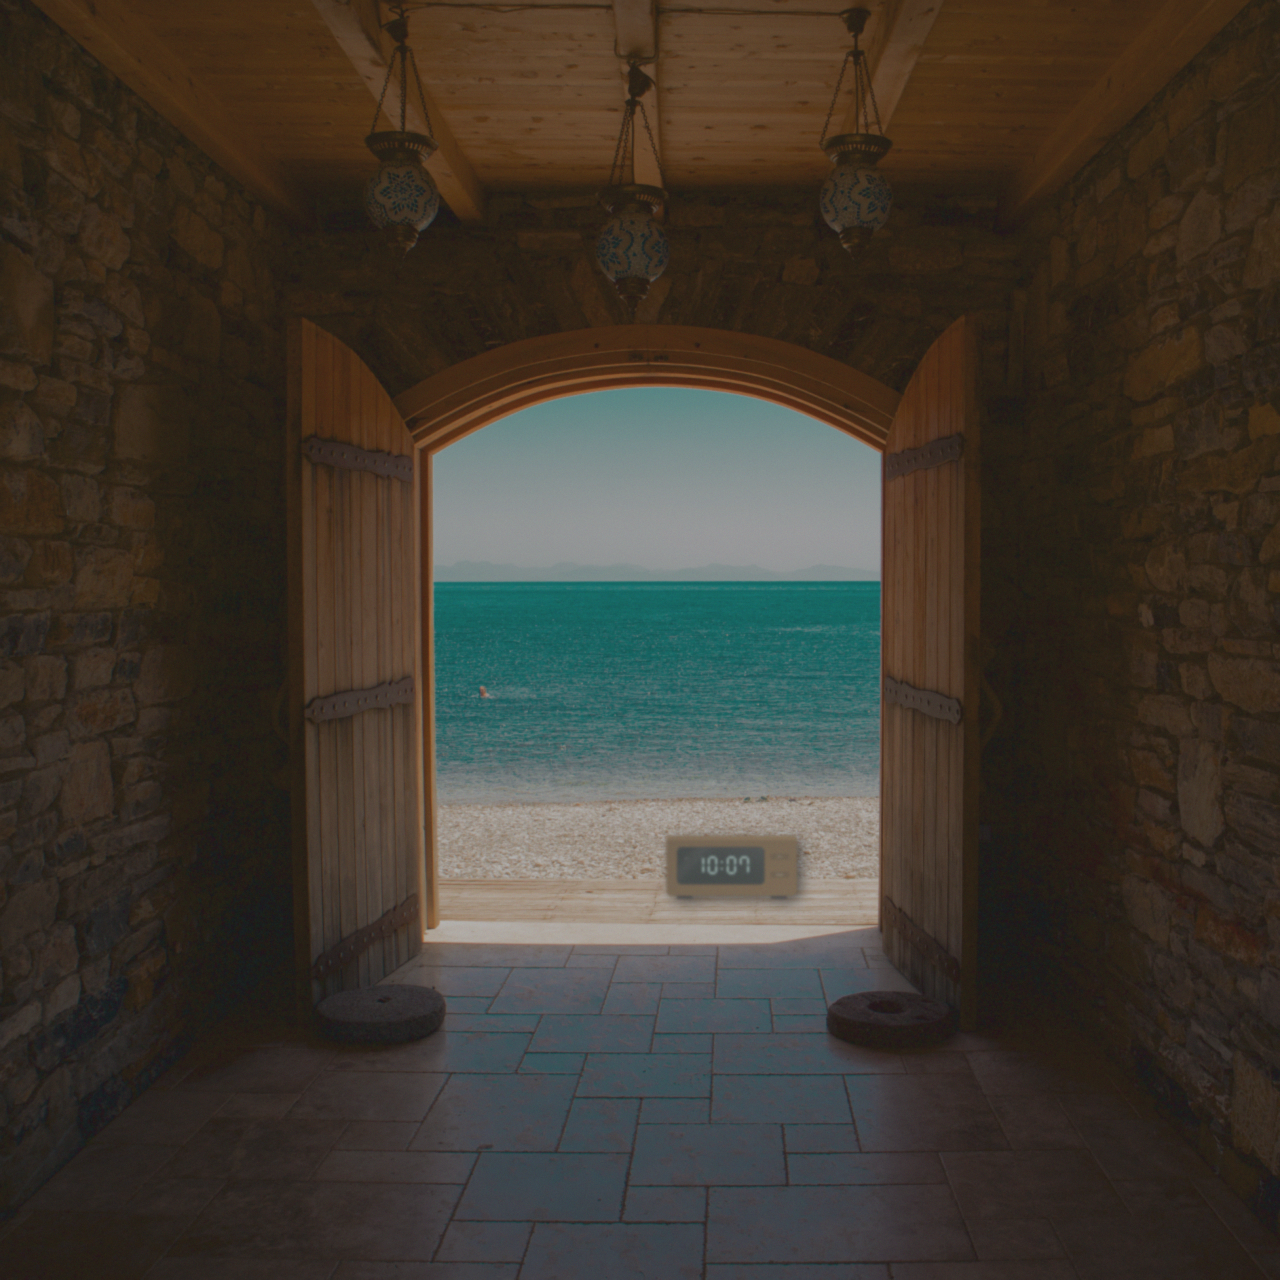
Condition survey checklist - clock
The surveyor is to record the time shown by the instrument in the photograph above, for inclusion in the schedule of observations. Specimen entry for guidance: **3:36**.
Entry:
**10:07**
